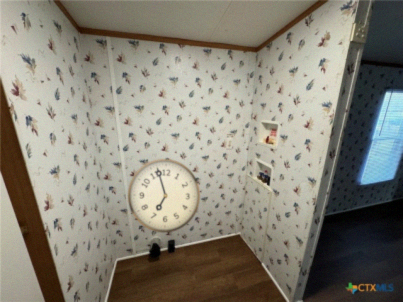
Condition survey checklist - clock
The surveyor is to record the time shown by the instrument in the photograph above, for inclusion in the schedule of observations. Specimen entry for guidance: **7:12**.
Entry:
**6:57**
